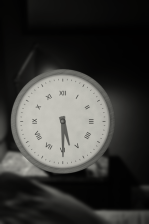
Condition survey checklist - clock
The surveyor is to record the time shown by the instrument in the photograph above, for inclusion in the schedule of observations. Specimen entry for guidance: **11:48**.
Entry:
**5:30**
